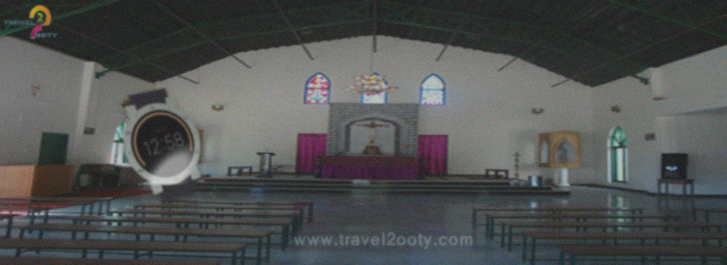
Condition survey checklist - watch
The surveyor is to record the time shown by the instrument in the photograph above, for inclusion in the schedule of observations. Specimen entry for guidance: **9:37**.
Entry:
**12:58**
